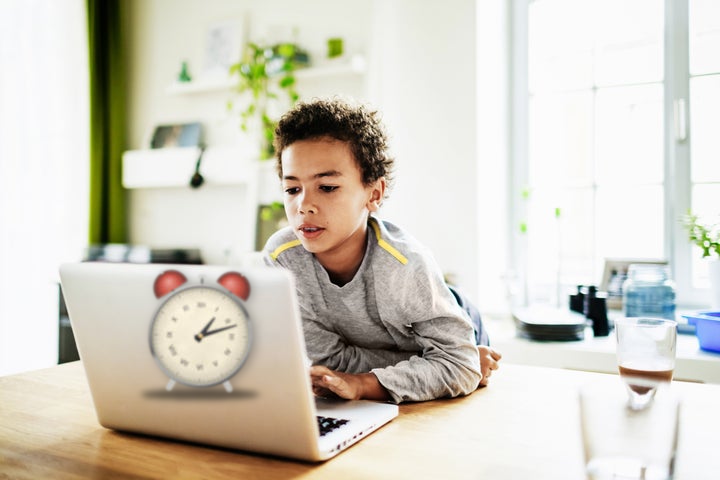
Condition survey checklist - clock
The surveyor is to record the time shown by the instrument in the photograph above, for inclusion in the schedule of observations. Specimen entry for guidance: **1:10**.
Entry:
**1:12**
